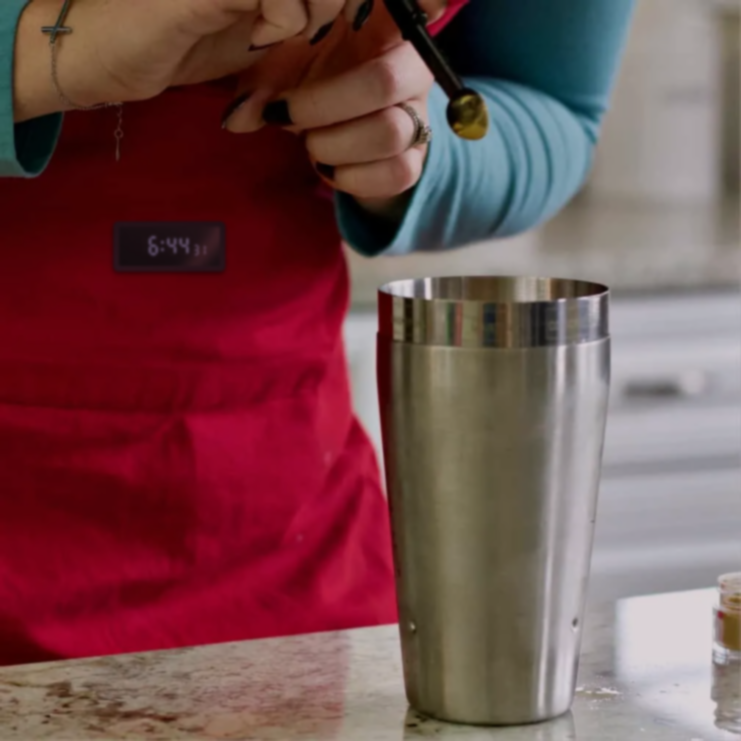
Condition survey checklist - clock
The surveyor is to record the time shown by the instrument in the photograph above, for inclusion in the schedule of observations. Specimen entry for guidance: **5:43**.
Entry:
**6:44**
